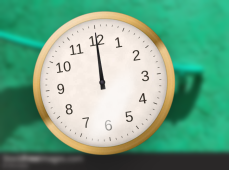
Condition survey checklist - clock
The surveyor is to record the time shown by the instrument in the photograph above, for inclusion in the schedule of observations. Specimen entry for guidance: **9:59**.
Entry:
**12:00**
